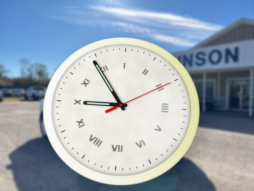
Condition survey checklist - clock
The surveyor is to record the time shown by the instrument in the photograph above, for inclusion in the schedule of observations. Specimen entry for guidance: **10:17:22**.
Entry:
**9:59:15**
